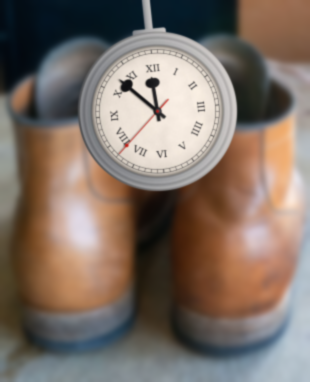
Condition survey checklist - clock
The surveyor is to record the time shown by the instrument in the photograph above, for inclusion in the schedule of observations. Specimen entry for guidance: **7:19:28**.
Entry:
**11:52:38**
